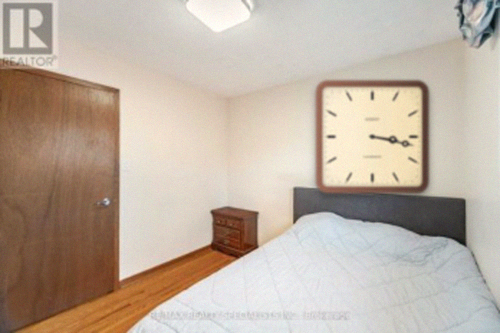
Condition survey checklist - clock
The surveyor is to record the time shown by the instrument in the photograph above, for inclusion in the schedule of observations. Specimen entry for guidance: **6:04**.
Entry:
**3:17**
